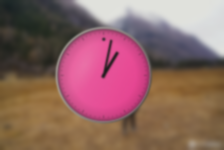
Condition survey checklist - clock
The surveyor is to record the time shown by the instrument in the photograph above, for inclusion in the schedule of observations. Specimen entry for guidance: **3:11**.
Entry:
**1:02**
